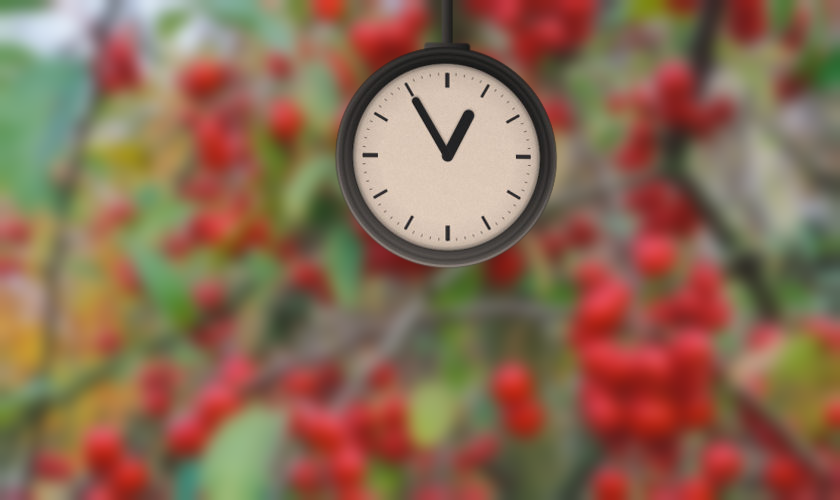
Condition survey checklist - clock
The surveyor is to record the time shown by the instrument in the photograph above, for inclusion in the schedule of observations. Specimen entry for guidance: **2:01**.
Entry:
**12:55**
